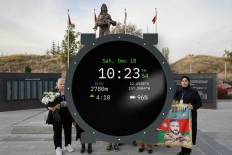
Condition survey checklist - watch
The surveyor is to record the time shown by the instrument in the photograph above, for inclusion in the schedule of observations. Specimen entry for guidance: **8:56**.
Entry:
**10:23**
